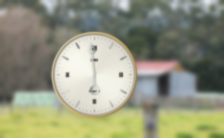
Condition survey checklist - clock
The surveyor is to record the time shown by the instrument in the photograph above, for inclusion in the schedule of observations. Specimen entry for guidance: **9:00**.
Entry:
**5:59**
